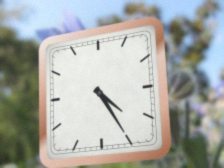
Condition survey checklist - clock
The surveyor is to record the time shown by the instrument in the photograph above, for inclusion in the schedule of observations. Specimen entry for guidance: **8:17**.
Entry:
**4:25**
